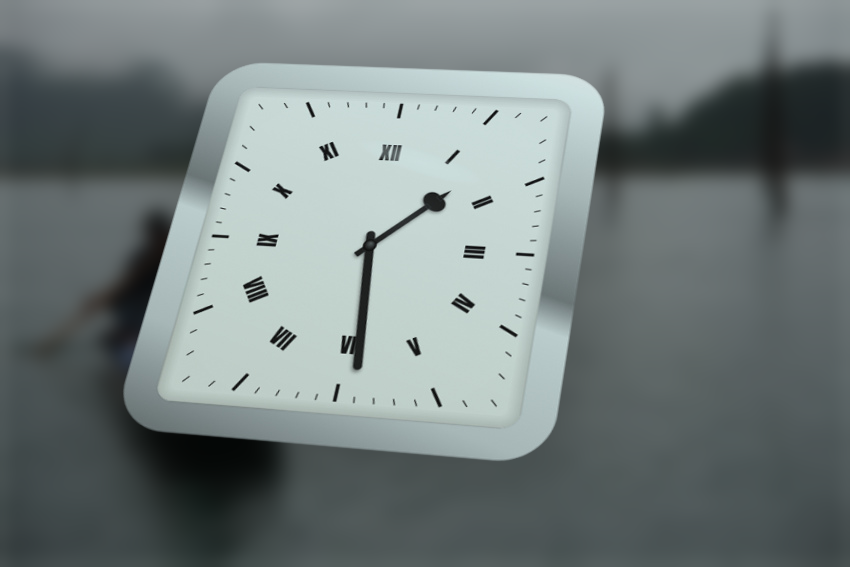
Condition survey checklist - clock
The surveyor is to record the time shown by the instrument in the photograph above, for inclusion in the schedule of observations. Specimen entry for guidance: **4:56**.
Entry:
**1:29**
